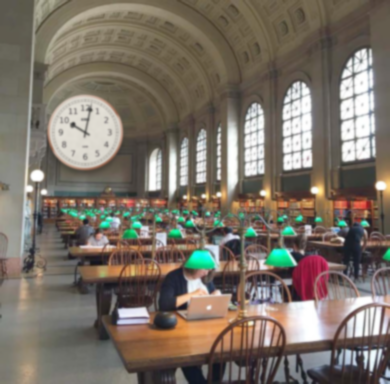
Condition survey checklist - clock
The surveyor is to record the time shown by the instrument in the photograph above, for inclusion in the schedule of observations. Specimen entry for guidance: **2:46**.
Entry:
**10:02**
